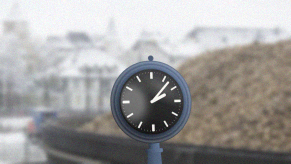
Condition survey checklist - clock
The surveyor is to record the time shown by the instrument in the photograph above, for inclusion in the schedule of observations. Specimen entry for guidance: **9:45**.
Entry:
**2:07**
